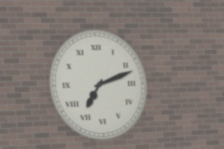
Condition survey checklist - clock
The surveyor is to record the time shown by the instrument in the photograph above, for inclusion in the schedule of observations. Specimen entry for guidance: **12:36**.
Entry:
**7:12**
